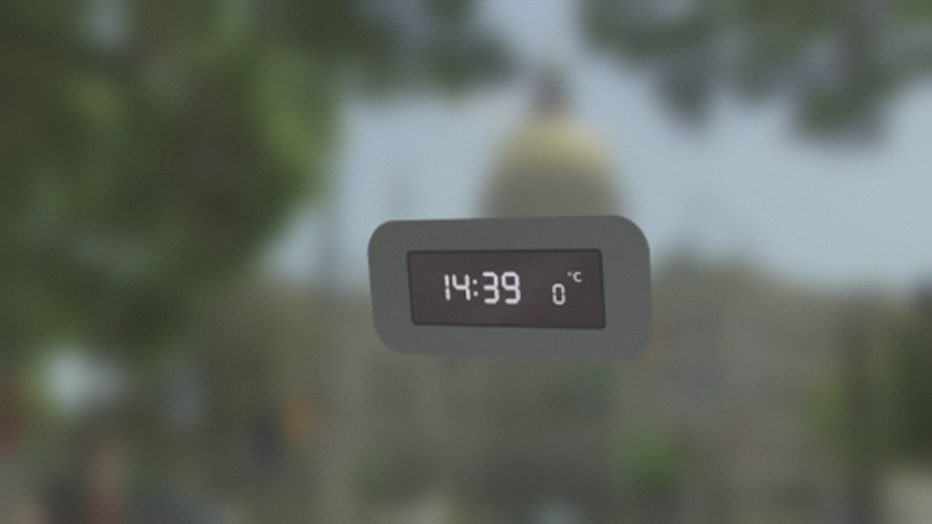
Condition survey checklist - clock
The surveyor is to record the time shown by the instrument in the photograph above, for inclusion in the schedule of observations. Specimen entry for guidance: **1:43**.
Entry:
**14:39**
